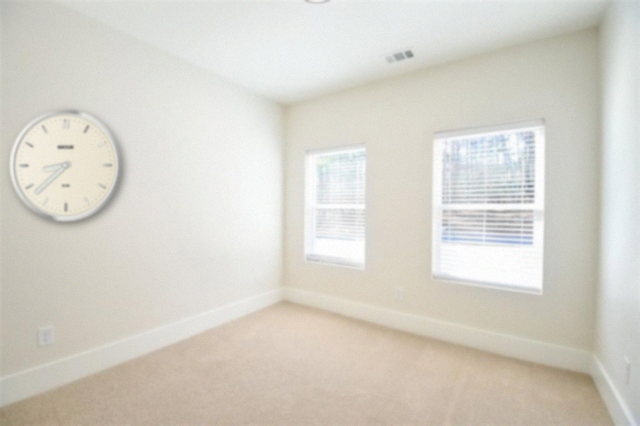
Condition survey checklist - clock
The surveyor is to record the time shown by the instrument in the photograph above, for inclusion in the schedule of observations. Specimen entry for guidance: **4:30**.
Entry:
**8:38**
